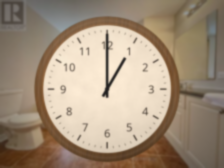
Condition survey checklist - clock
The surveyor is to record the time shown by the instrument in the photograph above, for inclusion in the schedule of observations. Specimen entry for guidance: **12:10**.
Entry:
**1:00**
